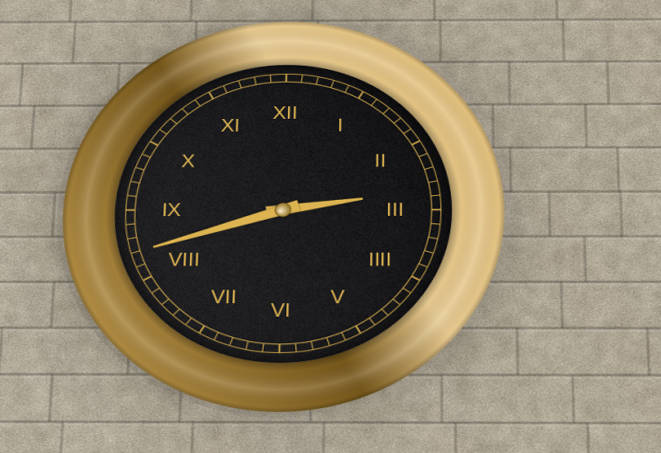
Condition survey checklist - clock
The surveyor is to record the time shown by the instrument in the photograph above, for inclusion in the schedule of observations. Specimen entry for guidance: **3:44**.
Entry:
**2:42**
